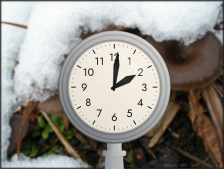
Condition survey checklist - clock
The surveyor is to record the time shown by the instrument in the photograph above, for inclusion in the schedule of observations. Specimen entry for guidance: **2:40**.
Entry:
**2:01**
